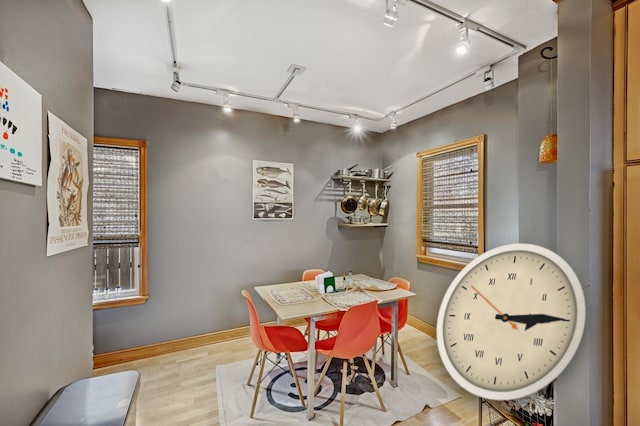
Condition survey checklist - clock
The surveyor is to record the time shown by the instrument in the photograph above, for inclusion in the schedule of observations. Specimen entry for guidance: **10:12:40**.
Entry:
**3:14:51**
